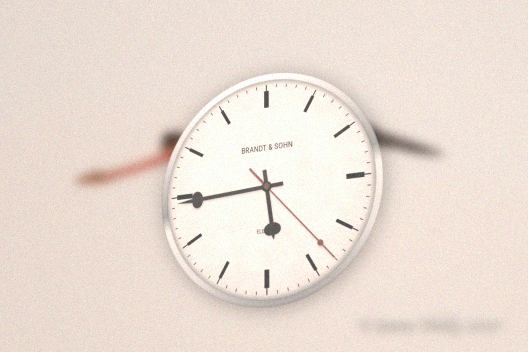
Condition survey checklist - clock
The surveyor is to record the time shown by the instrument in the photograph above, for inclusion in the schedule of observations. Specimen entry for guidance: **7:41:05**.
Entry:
**5:44:23**
